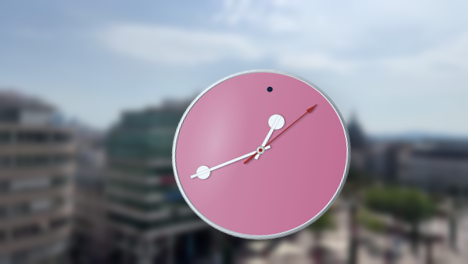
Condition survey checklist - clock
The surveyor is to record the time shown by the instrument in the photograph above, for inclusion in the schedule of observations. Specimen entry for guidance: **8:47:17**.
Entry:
**12:40:07**
